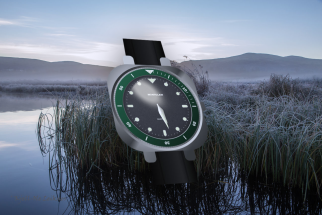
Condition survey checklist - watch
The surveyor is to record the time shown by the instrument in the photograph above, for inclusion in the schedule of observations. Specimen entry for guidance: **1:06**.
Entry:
**5:28**
